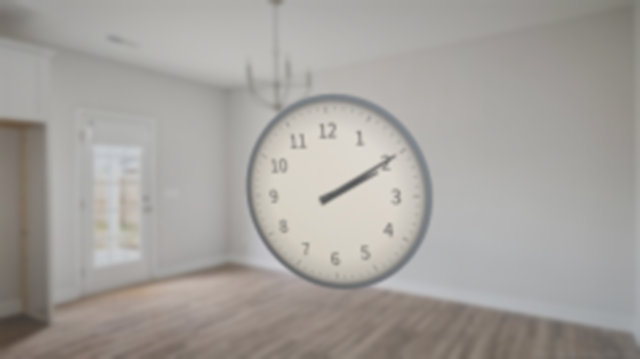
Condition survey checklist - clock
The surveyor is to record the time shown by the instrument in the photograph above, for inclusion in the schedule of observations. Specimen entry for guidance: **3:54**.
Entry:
**2:10**
